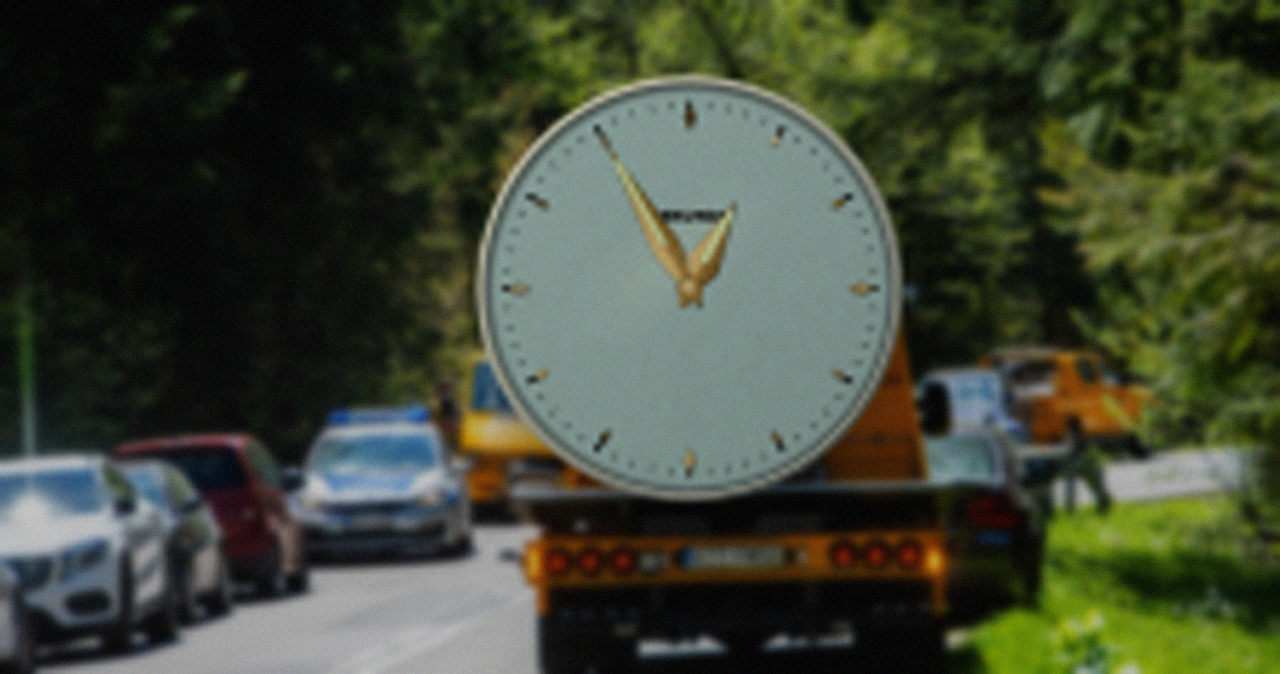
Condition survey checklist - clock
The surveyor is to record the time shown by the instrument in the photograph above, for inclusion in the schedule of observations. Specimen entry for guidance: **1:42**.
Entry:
**12:55**
